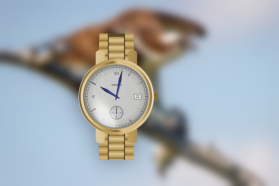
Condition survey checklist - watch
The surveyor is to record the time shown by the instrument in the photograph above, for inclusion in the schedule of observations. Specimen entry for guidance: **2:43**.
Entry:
**10:02**
